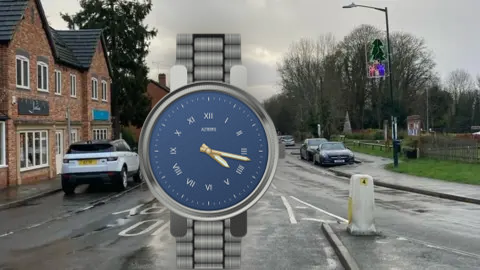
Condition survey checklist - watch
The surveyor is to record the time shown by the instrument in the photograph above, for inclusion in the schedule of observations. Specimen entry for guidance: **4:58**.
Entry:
**4:17**
